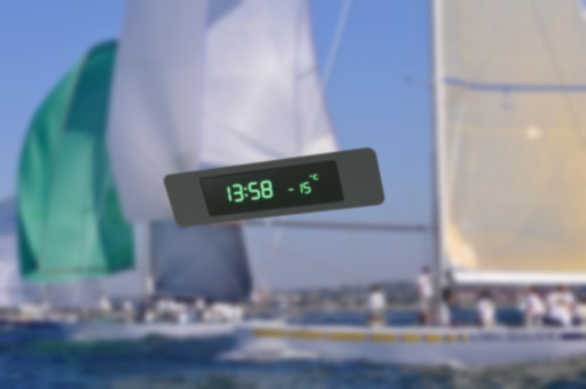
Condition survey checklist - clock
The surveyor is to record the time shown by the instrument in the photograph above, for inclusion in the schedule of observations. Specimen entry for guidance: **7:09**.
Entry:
**13:58**
